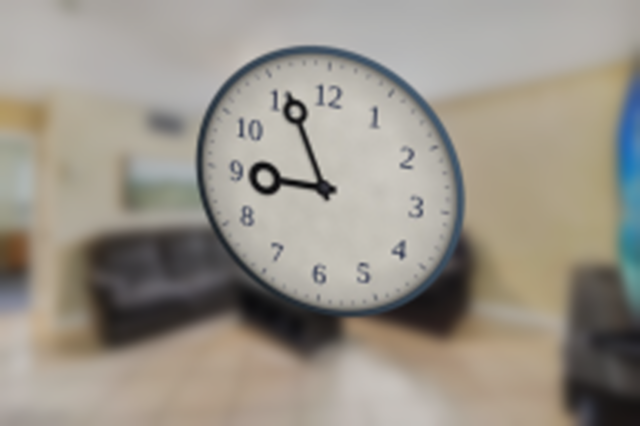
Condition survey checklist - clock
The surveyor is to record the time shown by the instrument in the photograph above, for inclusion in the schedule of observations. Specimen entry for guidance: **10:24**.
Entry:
**8:56**
